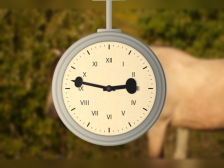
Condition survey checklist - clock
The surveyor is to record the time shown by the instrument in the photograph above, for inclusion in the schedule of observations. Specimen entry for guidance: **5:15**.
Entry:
**2:47**
